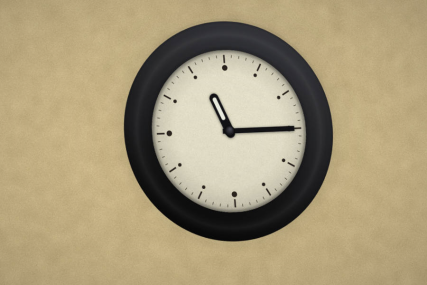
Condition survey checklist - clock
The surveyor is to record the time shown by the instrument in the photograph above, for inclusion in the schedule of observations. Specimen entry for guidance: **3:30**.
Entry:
**11:15**
